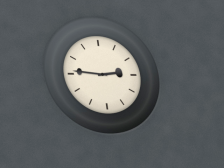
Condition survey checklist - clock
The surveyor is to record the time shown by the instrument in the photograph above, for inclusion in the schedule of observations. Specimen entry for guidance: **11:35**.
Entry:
**2:46**
